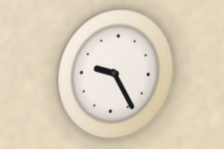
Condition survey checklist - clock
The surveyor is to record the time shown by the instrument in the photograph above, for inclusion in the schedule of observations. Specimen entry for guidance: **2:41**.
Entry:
**9:24**
